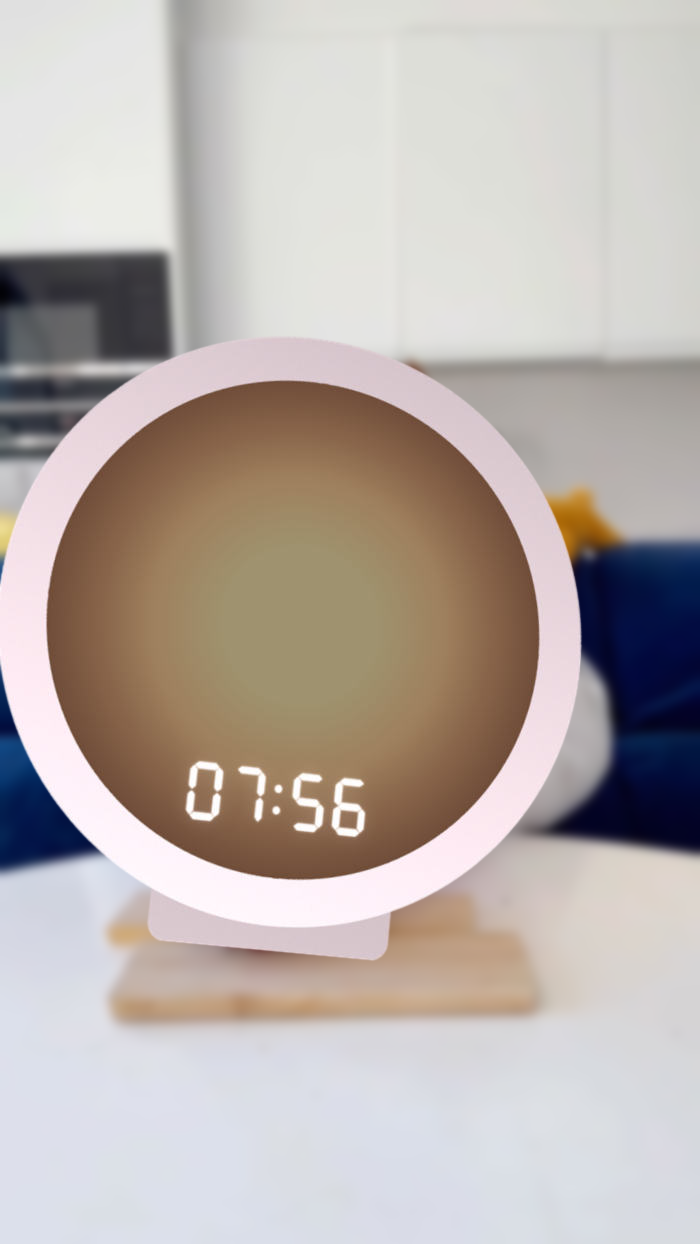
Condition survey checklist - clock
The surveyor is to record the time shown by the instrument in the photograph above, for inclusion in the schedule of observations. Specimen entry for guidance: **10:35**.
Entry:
**7:56**
